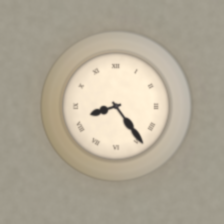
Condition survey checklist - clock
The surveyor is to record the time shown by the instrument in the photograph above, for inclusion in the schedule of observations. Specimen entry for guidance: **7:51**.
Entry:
**8:24**
